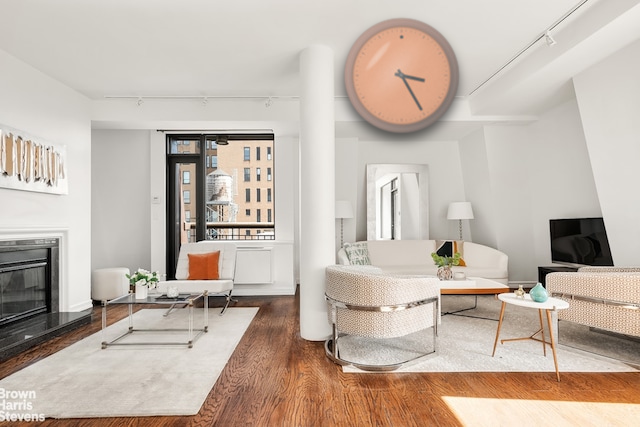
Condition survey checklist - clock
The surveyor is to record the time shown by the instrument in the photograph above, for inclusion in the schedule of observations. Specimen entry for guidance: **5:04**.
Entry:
**3:25**
